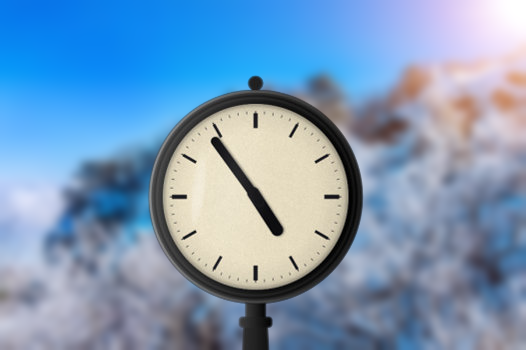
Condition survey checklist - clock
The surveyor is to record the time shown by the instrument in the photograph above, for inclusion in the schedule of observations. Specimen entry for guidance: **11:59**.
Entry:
**4:54**
